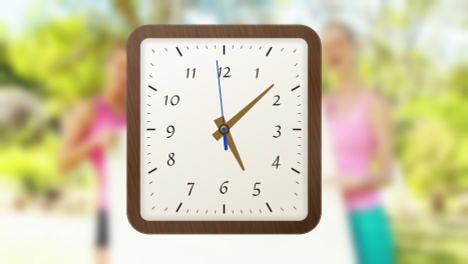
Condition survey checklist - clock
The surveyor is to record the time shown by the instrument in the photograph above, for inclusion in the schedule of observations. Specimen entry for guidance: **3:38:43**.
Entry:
**5:07:59**
